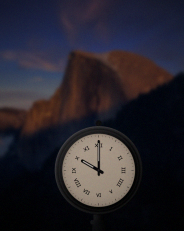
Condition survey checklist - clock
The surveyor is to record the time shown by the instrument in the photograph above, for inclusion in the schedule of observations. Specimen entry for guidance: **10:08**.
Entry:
**10:00**
